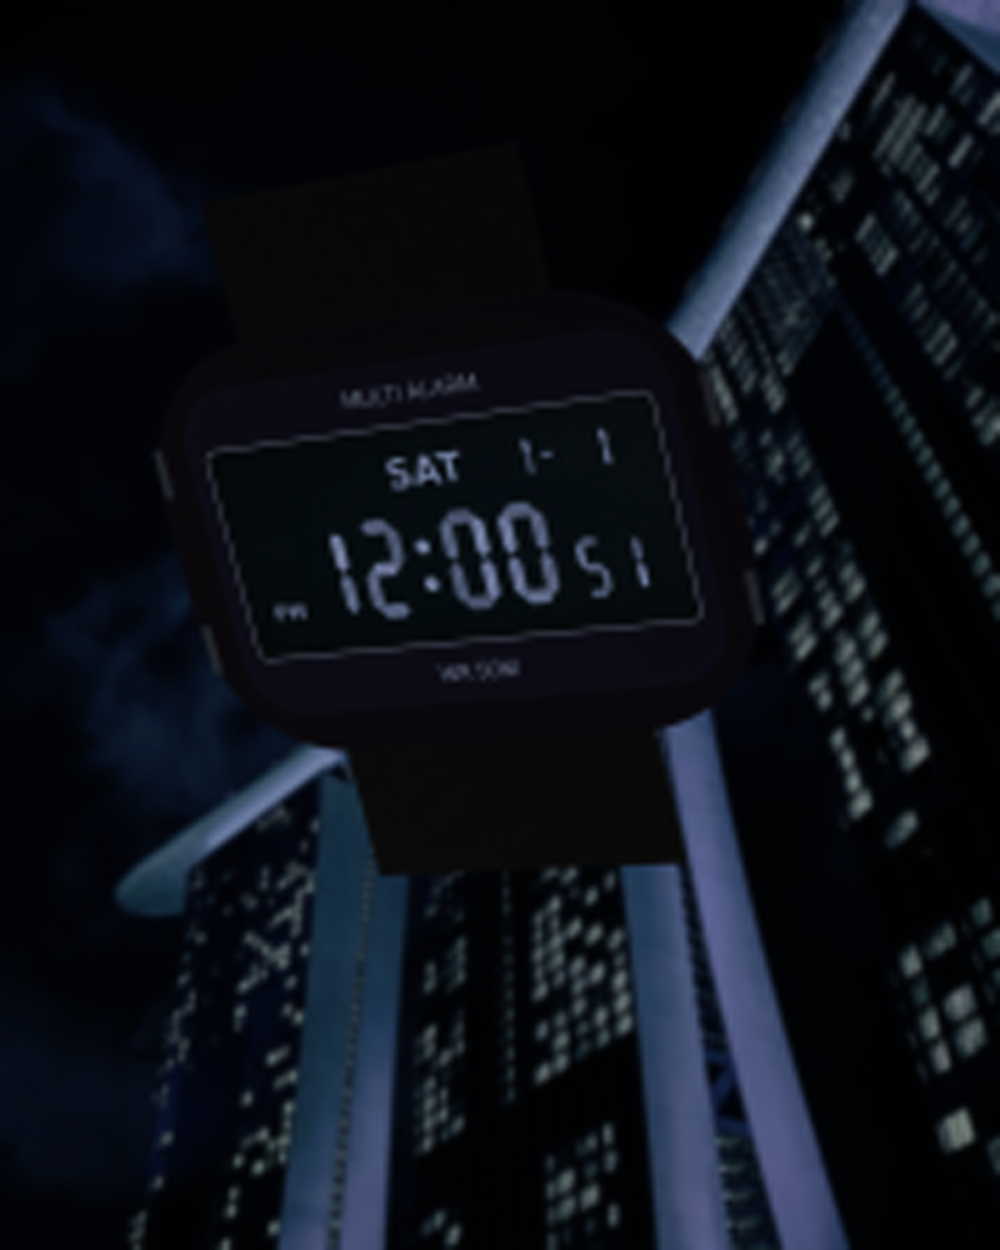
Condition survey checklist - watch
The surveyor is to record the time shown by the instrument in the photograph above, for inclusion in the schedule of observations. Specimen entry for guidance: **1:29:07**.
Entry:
**12:00:51**
